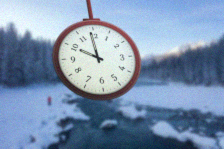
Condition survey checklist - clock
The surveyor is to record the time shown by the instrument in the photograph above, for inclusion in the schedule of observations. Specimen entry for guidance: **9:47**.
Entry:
**9:59**
